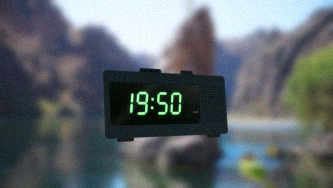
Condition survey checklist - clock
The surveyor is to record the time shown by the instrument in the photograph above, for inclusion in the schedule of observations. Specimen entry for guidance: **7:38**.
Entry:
**19:50**
